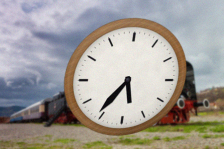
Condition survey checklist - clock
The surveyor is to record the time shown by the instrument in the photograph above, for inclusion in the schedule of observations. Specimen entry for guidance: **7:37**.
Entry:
**5:36**
